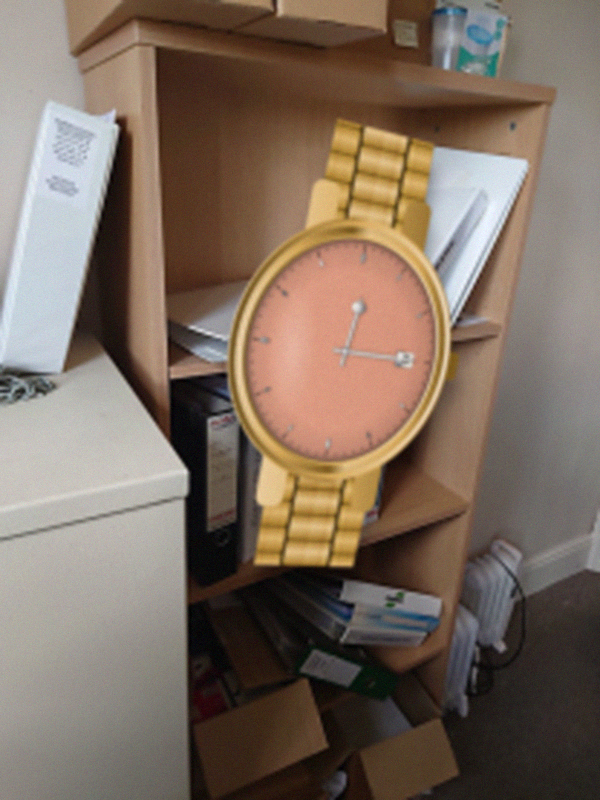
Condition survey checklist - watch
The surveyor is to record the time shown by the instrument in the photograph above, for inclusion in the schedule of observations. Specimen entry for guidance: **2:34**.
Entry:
**12:15**
